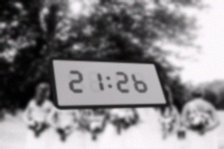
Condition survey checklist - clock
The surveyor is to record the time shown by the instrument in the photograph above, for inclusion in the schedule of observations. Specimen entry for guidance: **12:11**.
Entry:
**21:26**
